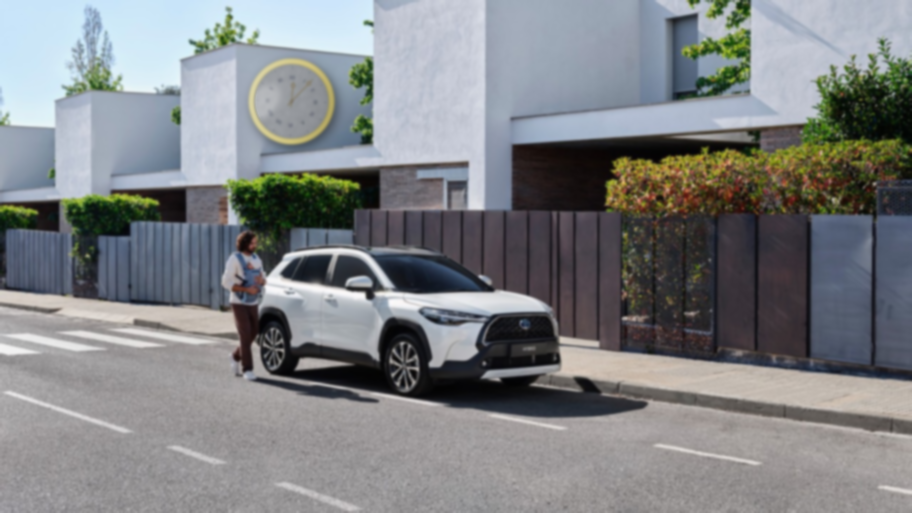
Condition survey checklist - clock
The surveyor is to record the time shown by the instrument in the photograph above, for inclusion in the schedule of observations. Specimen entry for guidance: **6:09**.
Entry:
**12:07**
